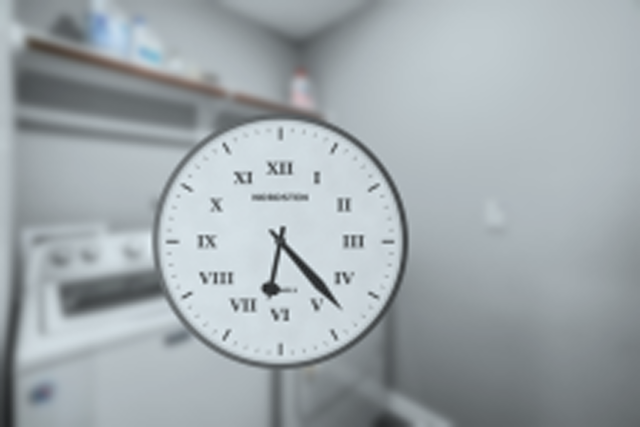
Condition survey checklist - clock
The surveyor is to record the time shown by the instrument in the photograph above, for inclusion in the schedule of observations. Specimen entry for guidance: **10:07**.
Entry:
**6:23**
